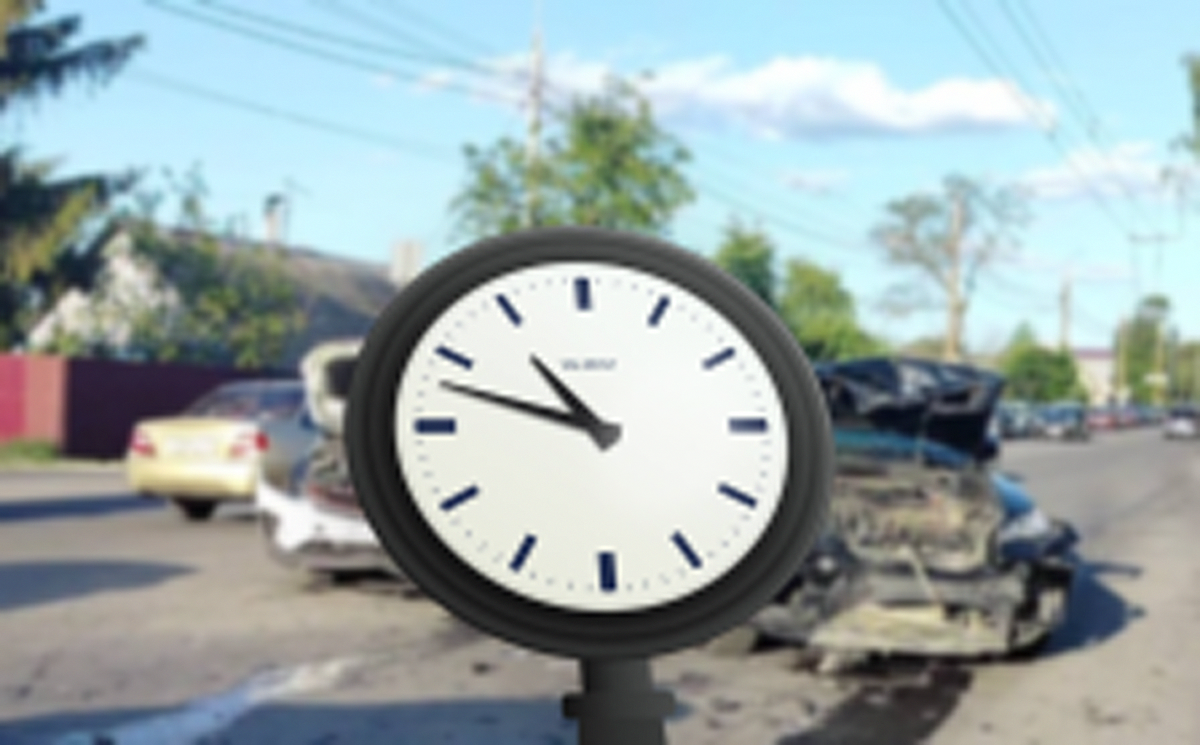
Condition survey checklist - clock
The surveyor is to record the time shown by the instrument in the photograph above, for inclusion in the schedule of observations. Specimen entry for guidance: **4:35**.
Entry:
**10:48**
